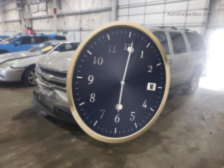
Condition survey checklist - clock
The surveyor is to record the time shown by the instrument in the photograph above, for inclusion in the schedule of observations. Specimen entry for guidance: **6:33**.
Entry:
**6:01**
